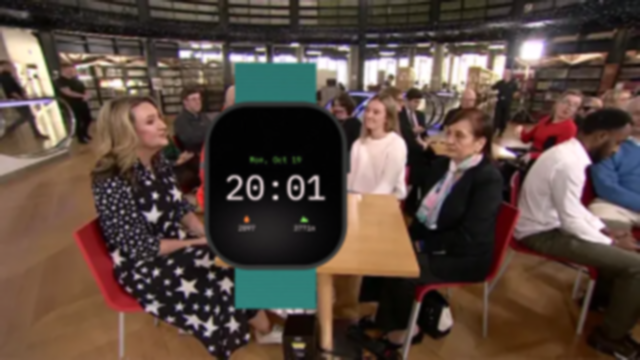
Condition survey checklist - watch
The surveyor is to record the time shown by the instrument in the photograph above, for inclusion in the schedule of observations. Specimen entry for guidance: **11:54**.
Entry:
**20:01**
